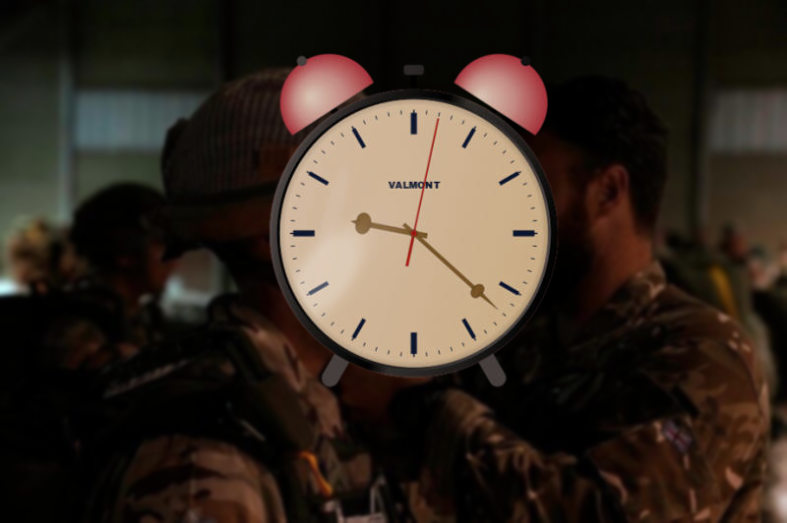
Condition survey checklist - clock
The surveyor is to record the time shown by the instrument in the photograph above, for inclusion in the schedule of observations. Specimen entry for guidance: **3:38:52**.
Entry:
**9:22:02**
